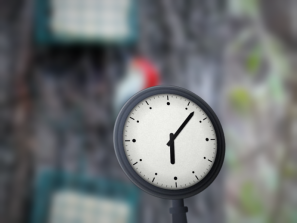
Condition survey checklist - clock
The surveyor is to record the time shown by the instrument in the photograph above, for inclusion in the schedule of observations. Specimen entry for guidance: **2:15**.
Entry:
**6:07**
